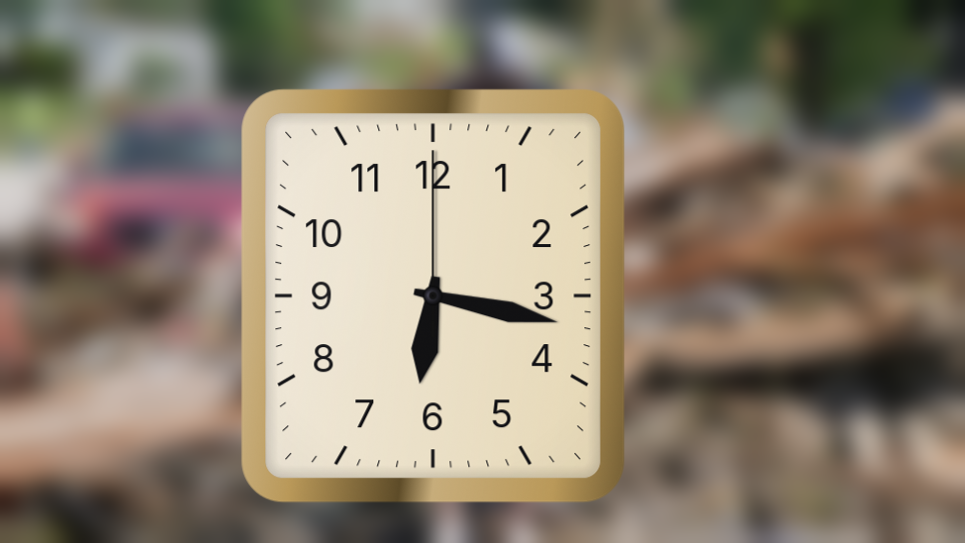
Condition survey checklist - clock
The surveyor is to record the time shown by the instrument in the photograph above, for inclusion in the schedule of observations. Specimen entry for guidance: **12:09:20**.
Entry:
**6:17:00**
